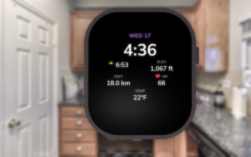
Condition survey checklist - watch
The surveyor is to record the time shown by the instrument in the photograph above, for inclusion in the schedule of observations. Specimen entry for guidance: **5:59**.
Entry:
**4:36**
